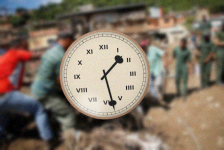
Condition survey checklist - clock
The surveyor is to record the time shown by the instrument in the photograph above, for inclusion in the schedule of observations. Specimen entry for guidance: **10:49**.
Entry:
**1:28**
